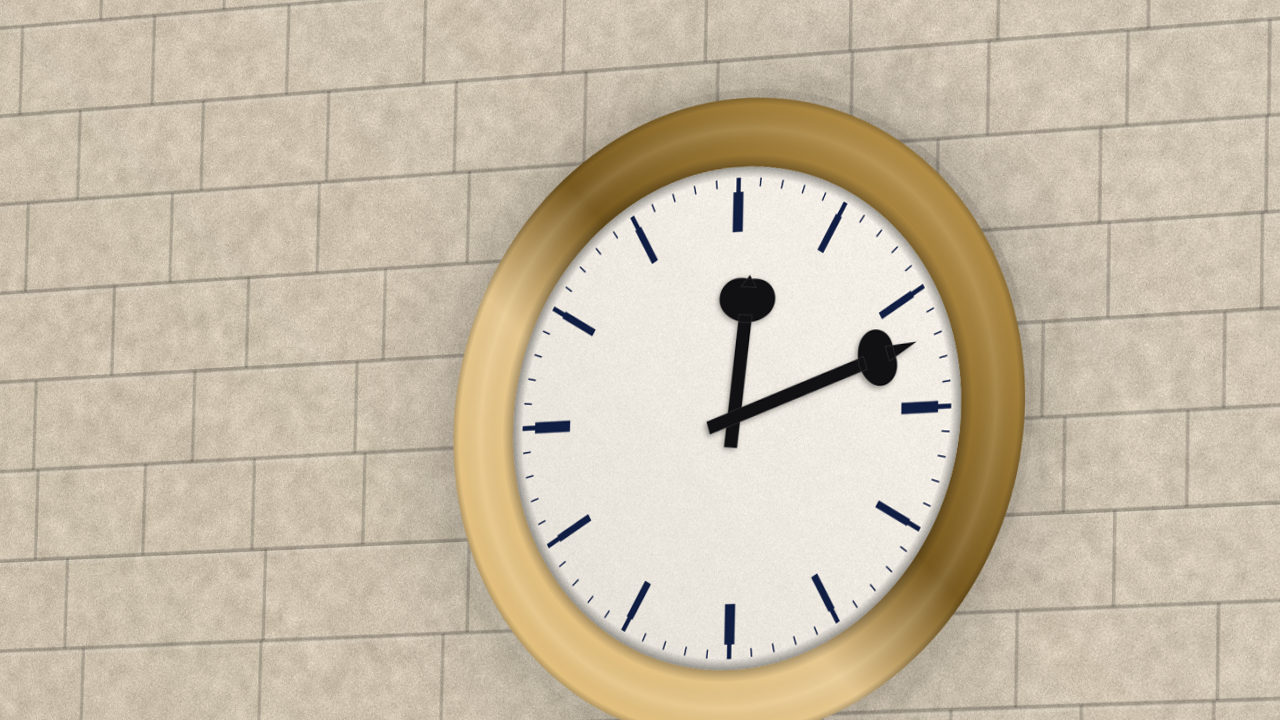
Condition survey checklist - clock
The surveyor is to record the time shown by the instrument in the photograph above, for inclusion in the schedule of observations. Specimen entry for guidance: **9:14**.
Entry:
**12:12**
